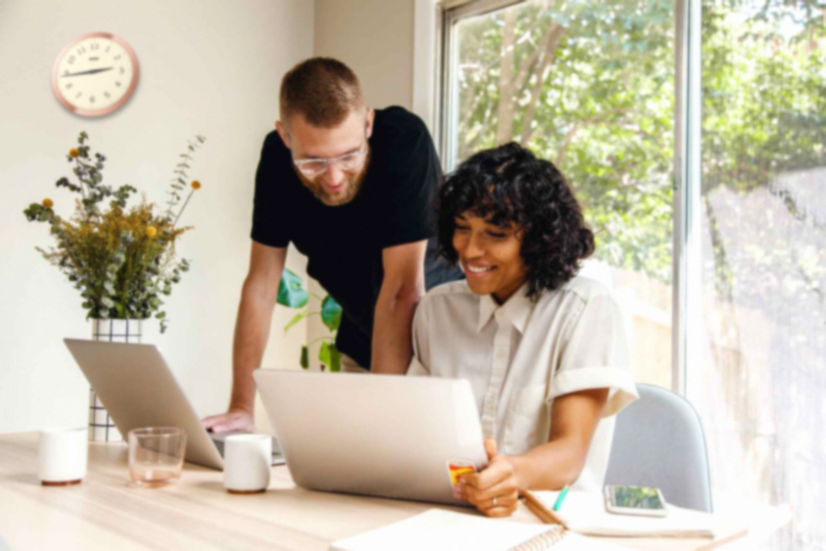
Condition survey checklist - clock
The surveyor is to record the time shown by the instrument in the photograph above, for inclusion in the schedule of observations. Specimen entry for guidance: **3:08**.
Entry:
**2:44**
